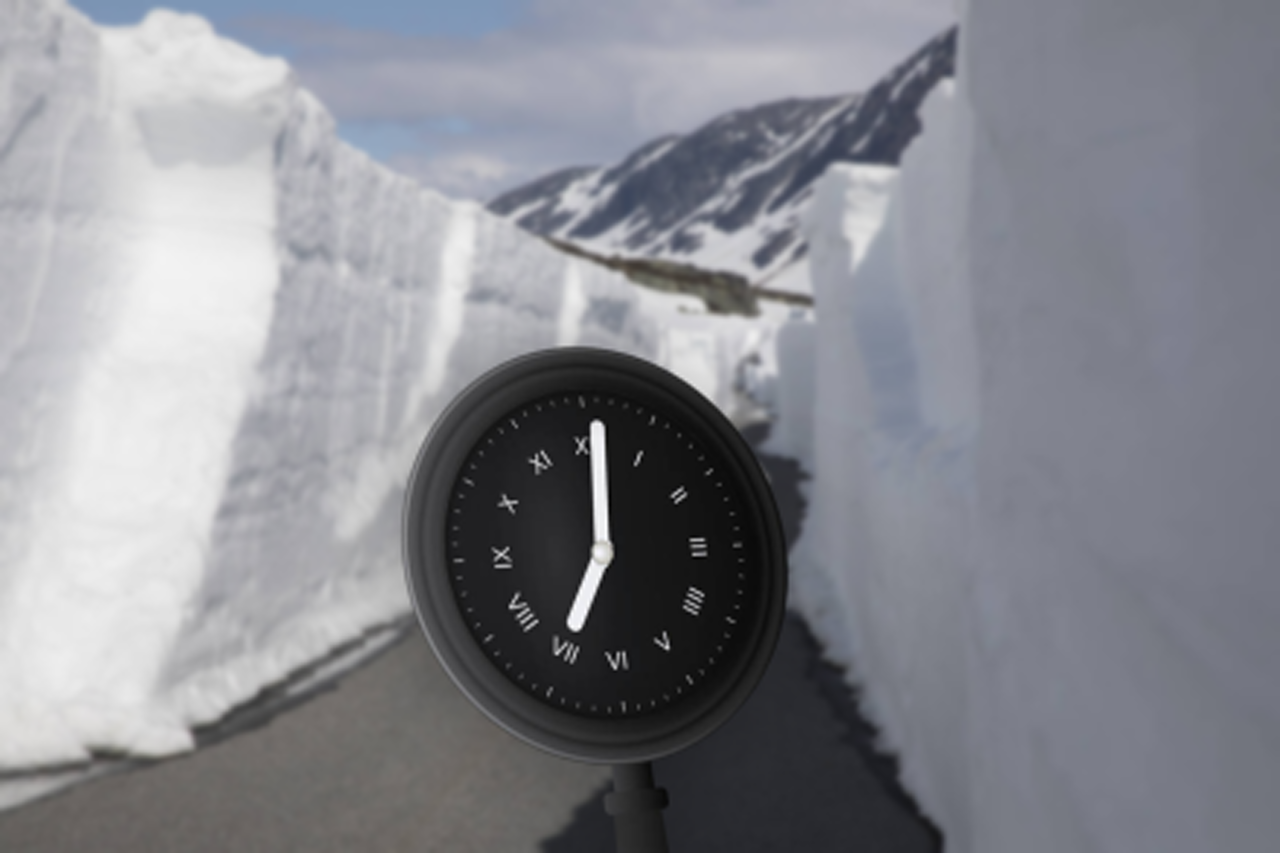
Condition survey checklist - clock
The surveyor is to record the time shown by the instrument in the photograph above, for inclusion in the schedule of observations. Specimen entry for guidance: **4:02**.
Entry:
**7:01**
